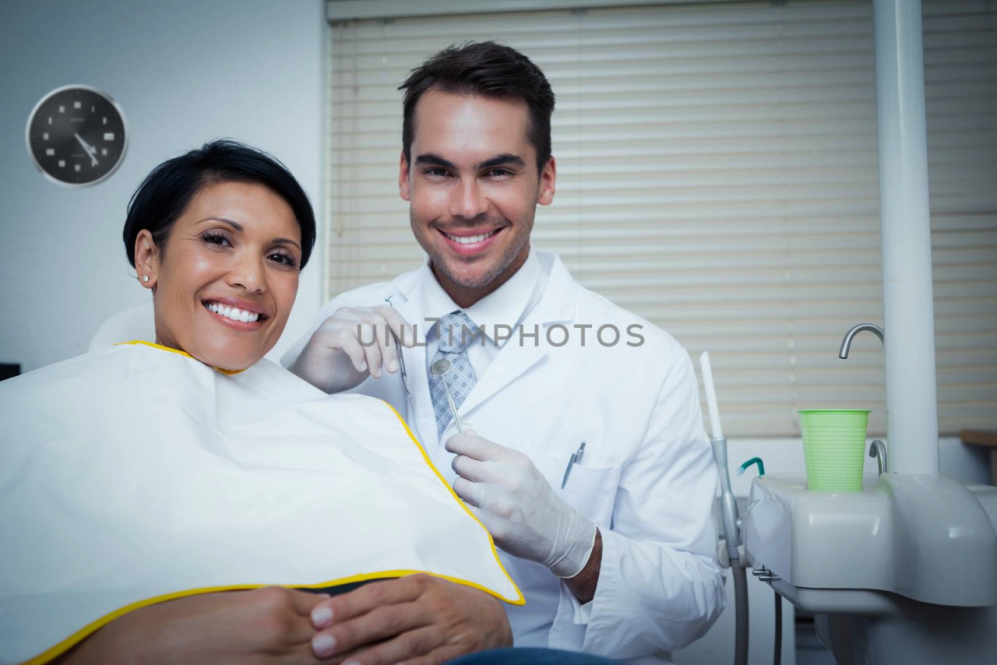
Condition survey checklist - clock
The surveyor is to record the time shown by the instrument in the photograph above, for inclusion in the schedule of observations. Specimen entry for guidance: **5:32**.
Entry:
**4:24**
